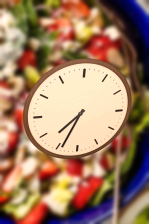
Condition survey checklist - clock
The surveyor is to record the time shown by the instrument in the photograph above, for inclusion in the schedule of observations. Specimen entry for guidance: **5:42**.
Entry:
**7:34**
